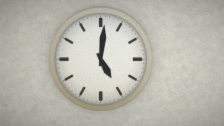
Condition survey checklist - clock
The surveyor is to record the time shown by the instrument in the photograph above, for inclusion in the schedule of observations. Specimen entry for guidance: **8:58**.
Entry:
**5:01**
